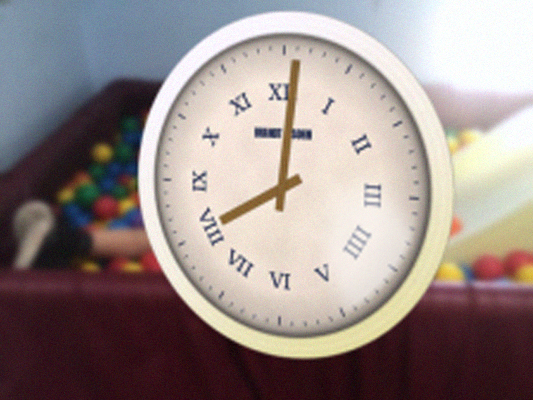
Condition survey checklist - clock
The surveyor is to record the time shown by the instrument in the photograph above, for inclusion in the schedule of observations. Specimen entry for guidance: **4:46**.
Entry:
**8:01**
